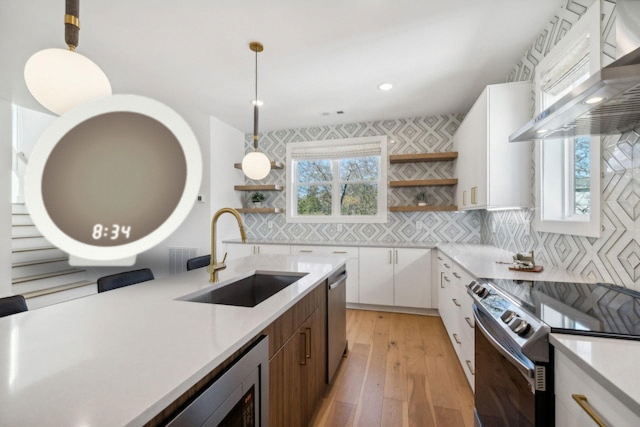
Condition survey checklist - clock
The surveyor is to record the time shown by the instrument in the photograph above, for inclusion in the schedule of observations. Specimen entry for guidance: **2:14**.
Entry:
**8:34**
